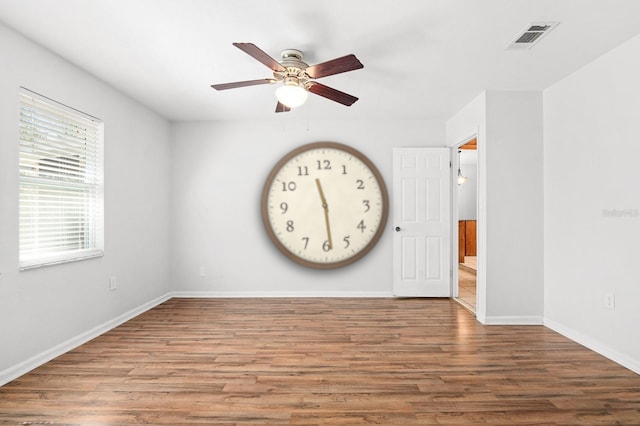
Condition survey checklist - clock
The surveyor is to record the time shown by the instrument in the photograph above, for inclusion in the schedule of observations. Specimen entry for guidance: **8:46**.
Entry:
**11:29**
